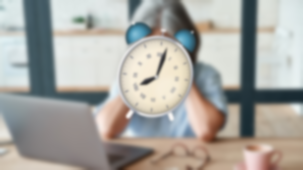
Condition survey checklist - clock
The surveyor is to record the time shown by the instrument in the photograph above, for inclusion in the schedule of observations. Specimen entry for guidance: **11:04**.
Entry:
**8:02**
